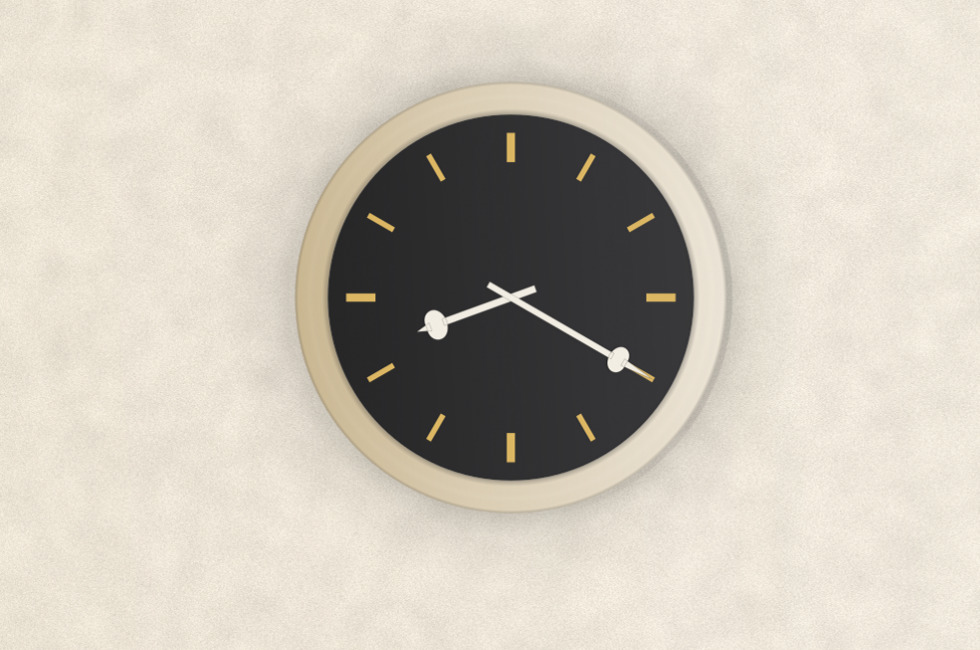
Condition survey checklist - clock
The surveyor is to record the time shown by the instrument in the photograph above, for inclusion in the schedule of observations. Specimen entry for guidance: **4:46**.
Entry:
**8:20**
